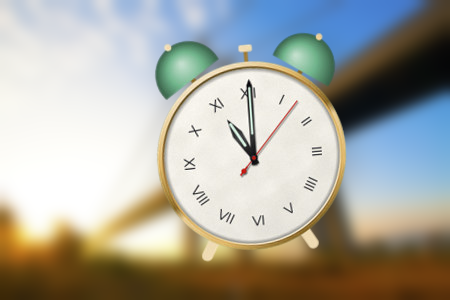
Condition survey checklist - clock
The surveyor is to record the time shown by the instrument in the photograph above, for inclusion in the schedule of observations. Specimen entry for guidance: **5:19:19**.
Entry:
**11:00:07**
